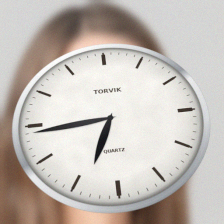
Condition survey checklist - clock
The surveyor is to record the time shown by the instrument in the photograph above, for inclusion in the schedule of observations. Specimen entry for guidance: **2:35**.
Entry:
**6:44**
